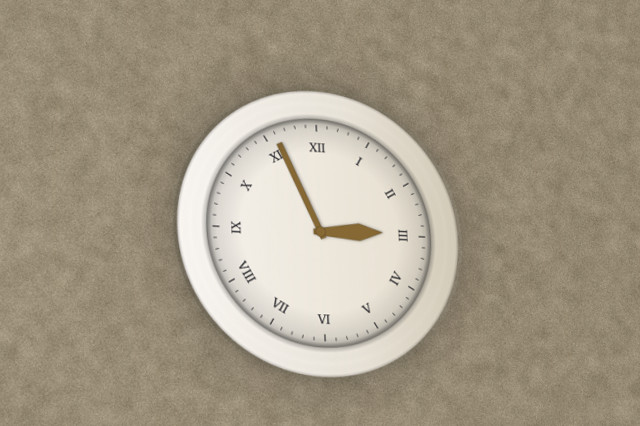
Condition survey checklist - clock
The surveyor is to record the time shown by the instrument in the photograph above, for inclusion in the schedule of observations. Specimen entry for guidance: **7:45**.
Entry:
**2:56**
